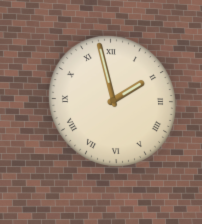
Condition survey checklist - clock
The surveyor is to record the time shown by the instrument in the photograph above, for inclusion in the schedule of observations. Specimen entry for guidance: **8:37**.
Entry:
**1:58**
